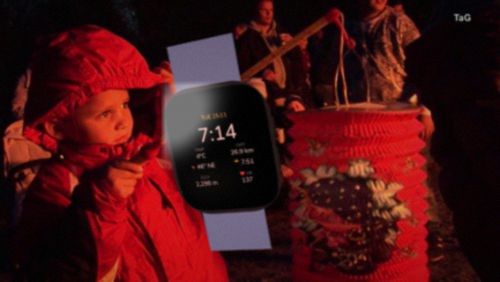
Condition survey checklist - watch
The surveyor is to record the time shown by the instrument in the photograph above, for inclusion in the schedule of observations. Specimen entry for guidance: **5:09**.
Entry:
**7:14**
